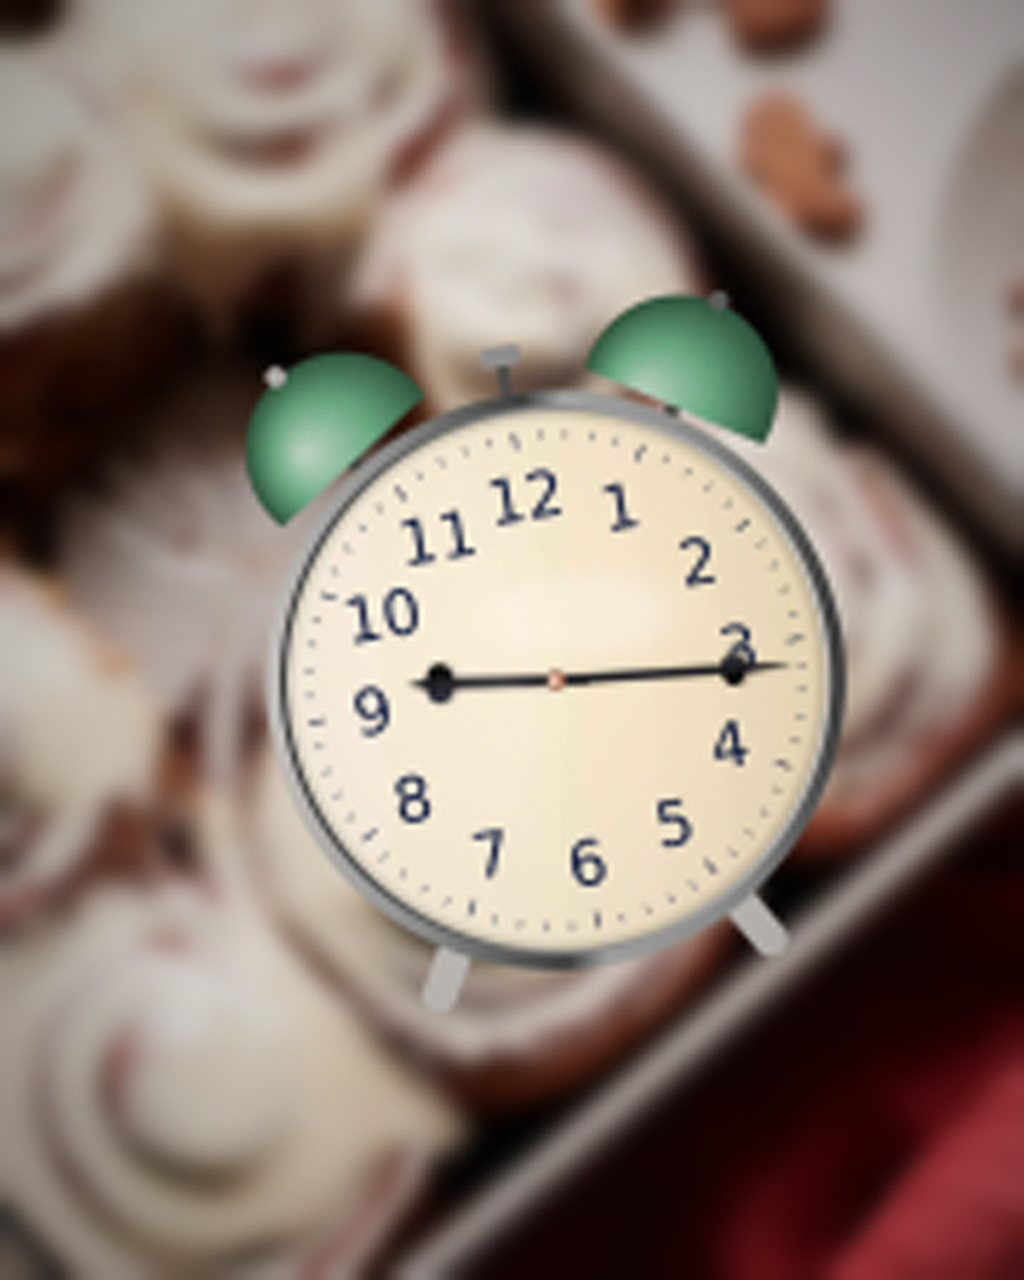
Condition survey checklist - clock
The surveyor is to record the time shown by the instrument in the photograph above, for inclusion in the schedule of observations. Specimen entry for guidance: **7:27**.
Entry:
**9:16**
